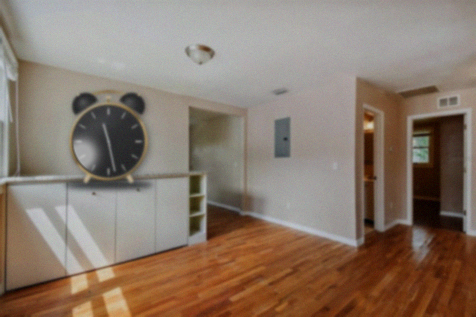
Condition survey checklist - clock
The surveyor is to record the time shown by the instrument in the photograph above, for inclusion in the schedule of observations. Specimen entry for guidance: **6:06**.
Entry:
**11:28**
